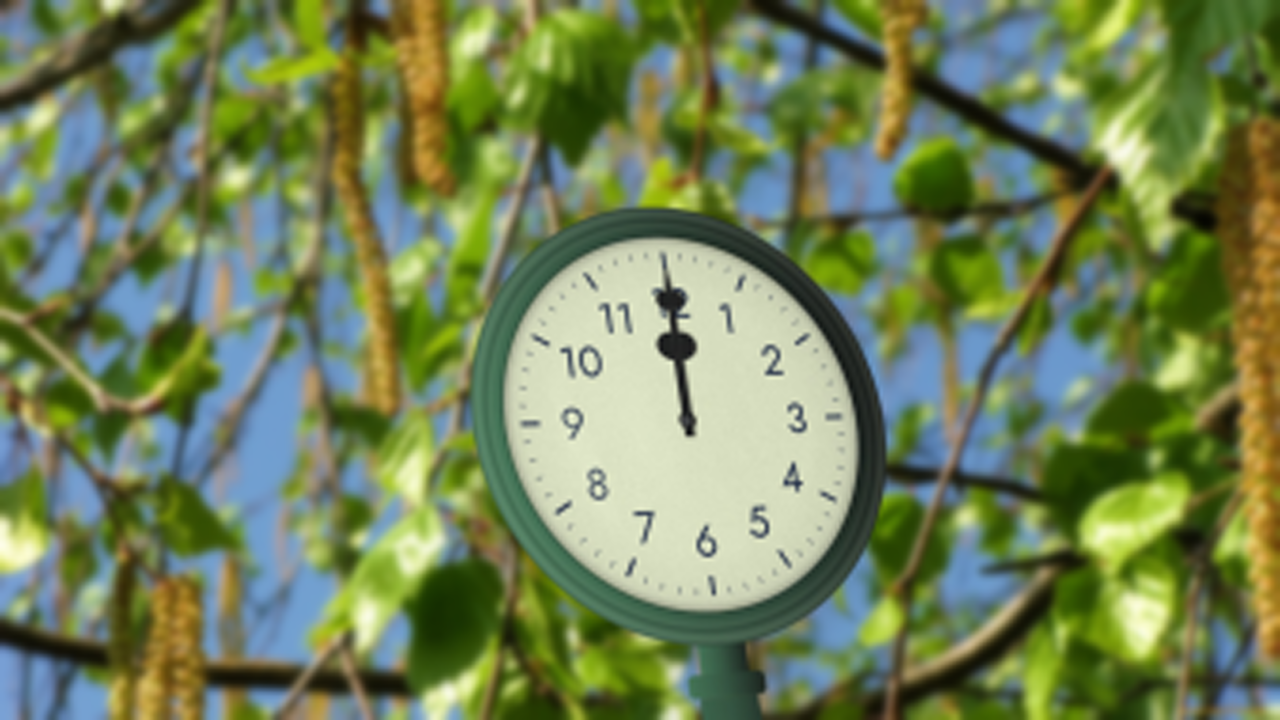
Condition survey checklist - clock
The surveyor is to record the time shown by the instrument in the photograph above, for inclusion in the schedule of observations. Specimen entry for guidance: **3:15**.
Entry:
**12:00**
